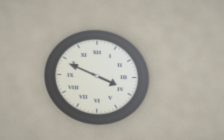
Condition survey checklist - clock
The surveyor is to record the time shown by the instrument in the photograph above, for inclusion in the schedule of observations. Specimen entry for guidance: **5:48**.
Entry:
**3:49**
